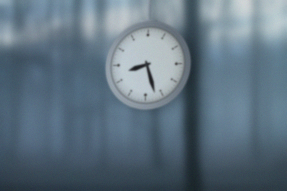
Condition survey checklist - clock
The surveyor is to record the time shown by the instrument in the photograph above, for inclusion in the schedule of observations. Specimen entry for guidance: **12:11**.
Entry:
**8:27**
